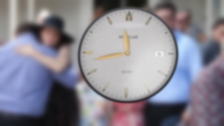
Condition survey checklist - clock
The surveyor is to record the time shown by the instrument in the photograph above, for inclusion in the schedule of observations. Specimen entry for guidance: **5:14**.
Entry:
**11:43**
